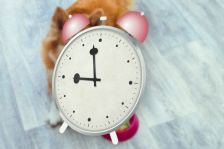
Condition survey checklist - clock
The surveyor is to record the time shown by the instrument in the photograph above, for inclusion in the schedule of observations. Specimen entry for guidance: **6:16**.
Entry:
**8:58**
